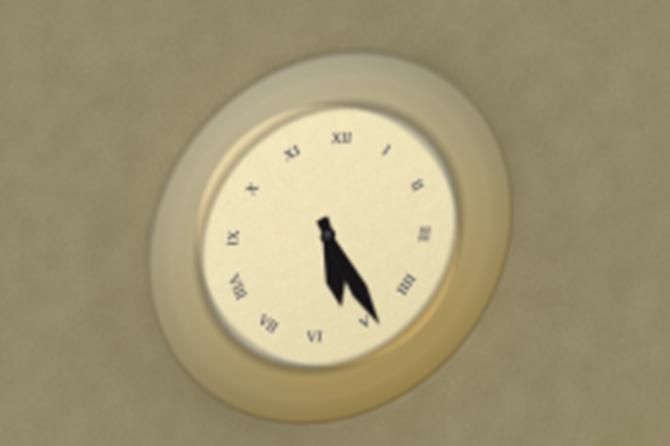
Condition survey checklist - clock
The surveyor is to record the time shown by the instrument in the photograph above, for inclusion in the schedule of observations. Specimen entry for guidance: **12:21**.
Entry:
**5:24**
